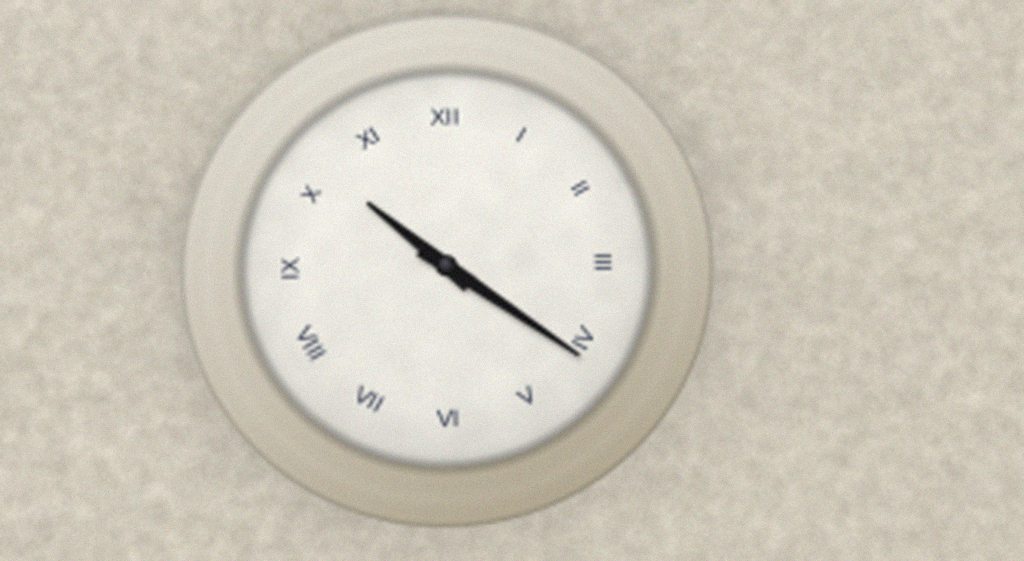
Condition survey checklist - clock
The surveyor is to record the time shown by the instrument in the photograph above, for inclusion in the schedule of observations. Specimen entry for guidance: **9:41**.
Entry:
**10:21**
